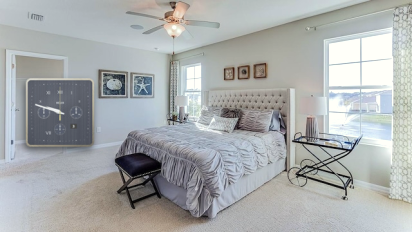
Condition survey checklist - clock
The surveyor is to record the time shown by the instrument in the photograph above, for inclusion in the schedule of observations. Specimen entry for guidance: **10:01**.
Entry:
**9:48**
